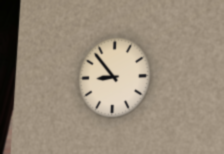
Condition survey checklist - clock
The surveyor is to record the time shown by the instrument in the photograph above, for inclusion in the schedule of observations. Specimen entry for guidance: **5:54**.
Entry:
**8:53**
